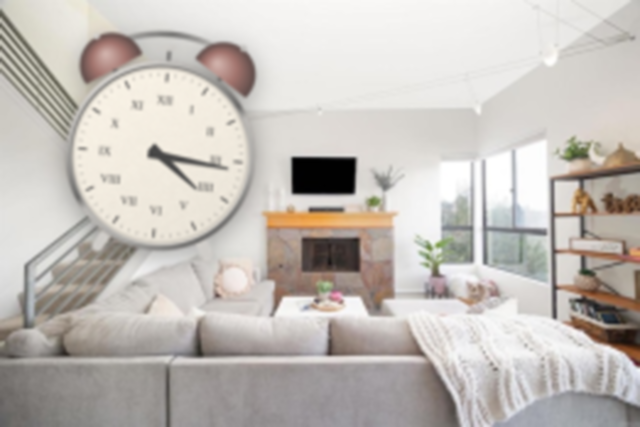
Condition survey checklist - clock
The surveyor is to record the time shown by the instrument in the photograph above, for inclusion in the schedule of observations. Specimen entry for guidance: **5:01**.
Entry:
**4:16**
